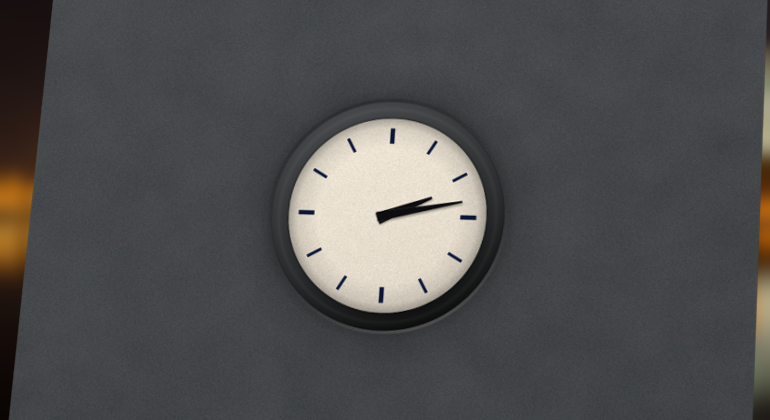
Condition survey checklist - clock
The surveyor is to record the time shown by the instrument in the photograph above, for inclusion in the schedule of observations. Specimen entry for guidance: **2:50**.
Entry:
**2:13**
